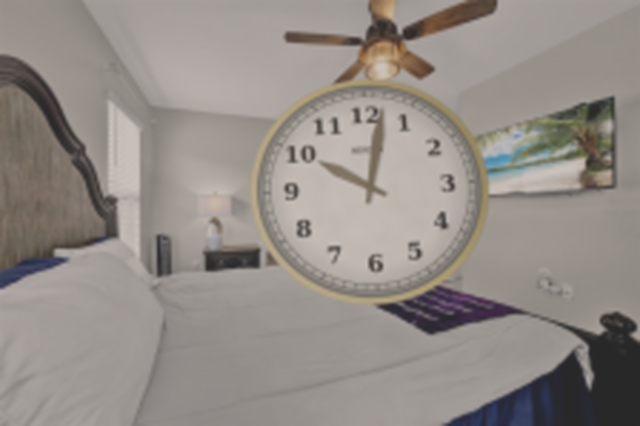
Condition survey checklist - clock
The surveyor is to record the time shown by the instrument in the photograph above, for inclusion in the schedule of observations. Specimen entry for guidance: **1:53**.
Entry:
**10:02**
